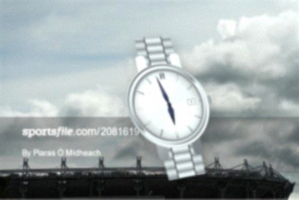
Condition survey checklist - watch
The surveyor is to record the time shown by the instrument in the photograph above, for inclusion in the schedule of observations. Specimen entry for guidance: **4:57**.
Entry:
**5:58**
